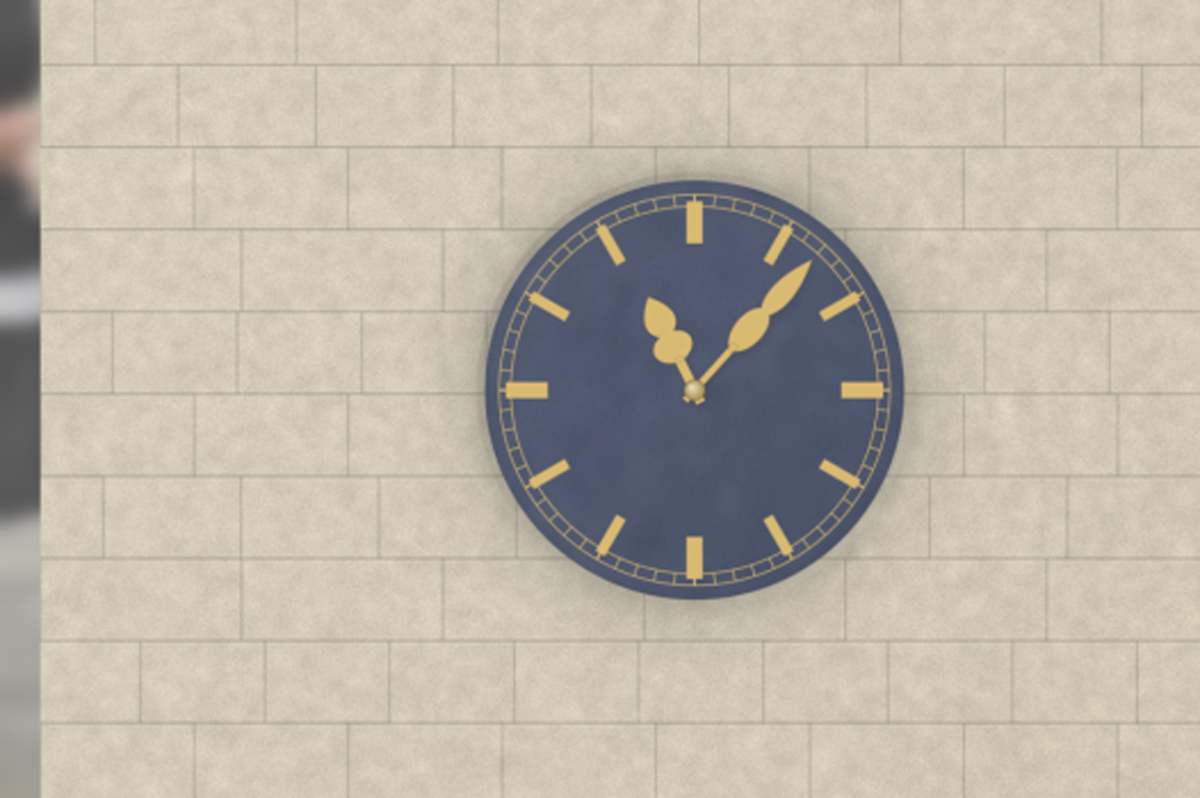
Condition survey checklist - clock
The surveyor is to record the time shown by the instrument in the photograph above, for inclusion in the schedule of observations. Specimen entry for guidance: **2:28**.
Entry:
**11:07**
